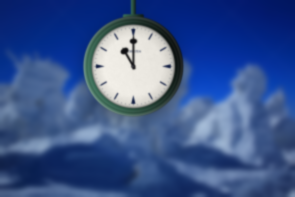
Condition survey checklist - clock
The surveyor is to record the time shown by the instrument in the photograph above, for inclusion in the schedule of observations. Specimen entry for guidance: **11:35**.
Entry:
**11:00**
